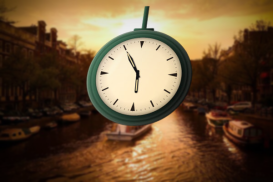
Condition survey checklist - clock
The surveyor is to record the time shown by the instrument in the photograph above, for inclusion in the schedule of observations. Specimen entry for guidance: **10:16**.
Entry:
**5:55**
